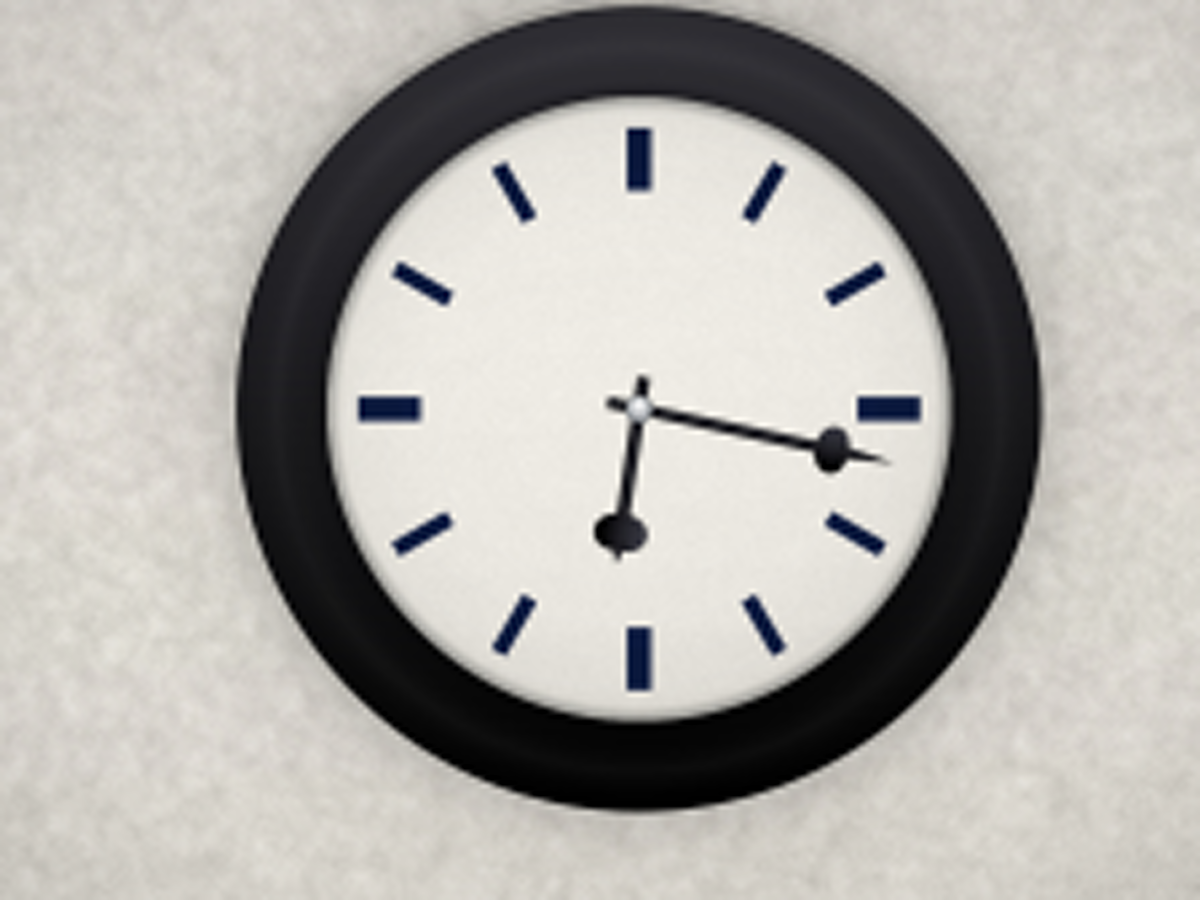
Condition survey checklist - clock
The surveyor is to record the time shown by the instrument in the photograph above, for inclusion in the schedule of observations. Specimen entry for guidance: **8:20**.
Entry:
**6:17**
